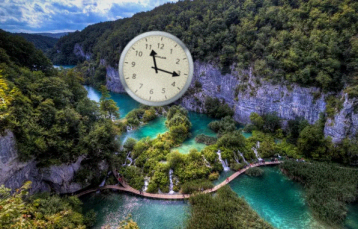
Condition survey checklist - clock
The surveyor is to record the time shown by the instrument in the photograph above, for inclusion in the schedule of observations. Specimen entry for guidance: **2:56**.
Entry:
**11:16**
